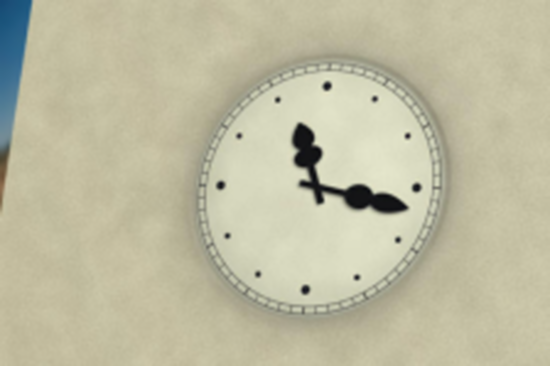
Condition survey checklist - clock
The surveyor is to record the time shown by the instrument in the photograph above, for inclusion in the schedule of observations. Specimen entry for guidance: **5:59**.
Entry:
**11:17**
